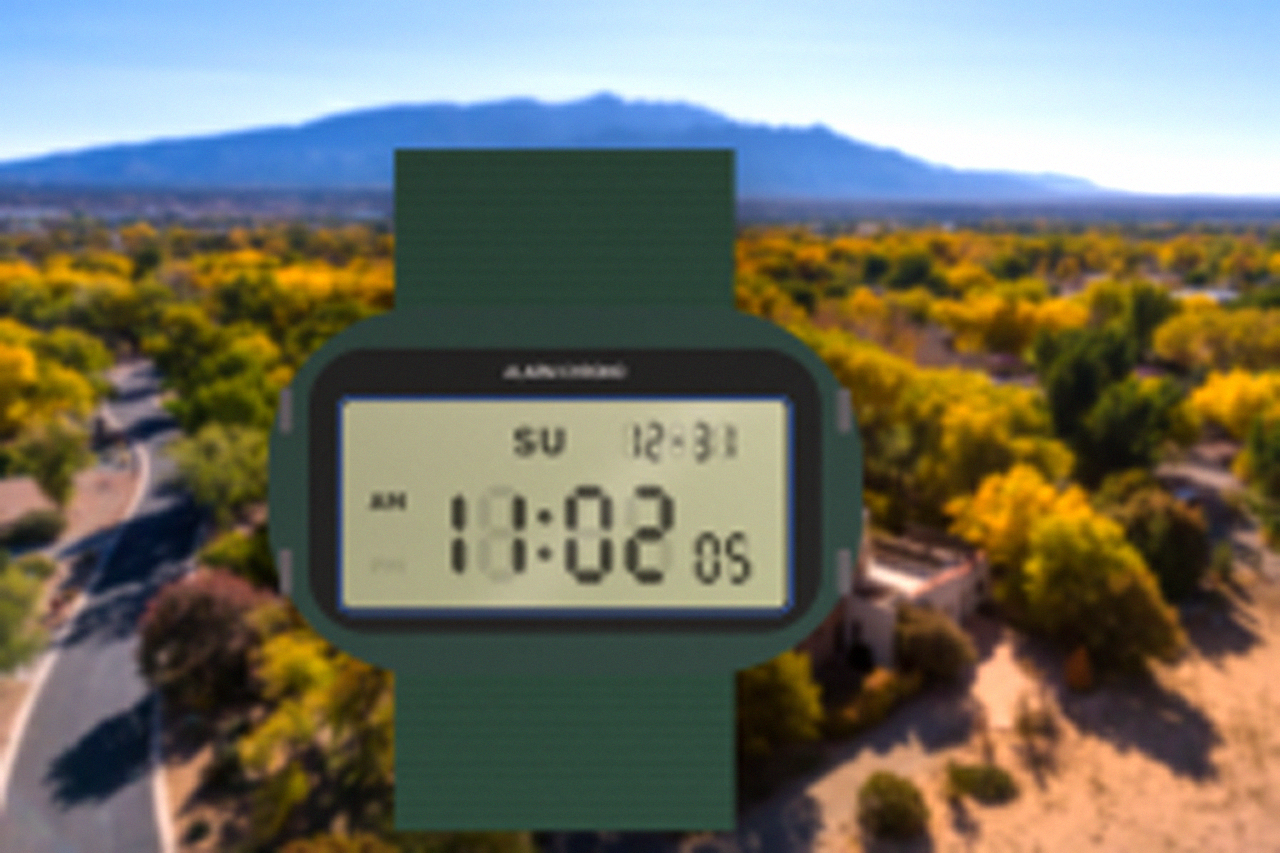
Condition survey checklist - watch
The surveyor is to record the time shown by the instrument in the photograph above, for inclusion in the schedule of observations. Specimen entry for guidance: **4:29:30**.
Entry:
**11:02:05**
